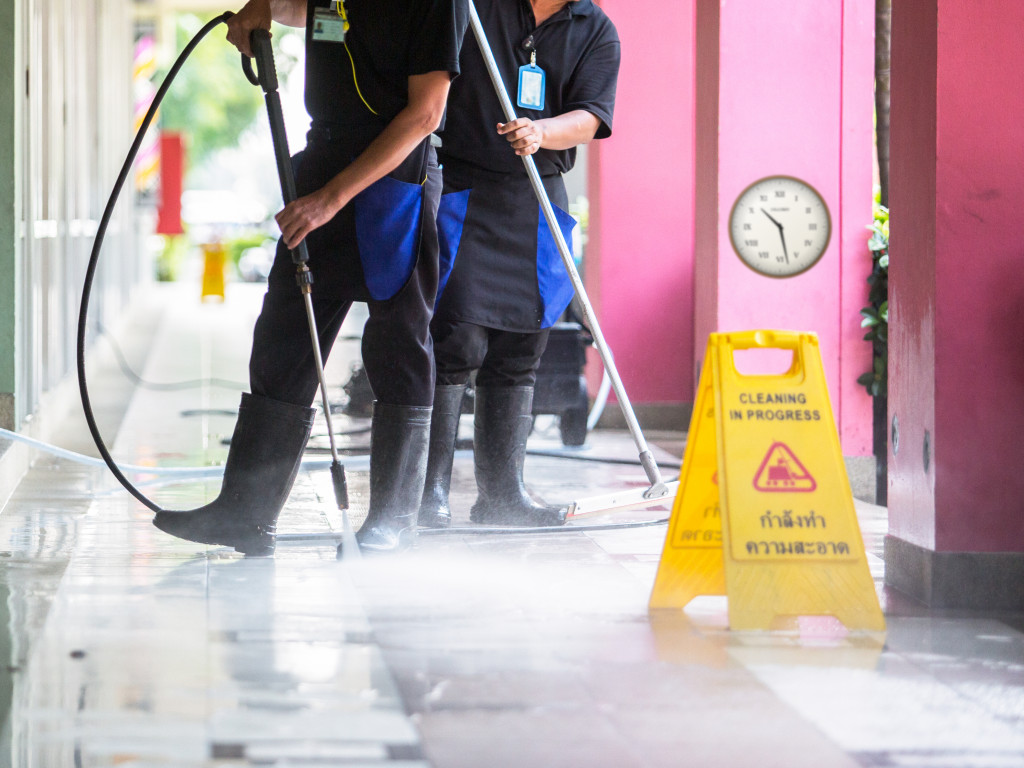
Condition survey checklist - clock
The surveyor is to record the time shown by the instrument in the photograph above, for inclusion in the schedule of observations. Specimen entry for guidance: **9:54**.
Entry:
**10:28**
